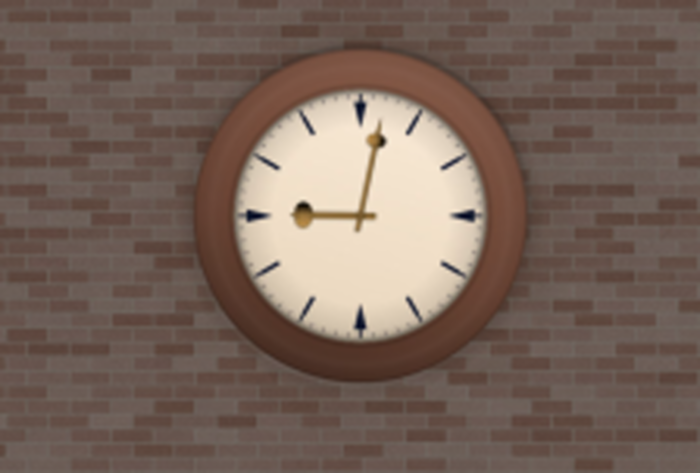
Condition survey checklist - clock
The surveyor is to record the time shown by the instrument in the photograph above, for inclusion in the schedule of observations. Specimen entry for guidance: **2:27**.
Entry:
**9:02**
